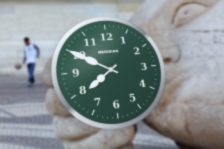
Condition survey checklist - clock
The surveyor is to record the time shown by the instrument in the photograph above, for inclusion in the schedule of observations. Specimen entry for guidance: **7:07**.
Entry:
**7:50**
